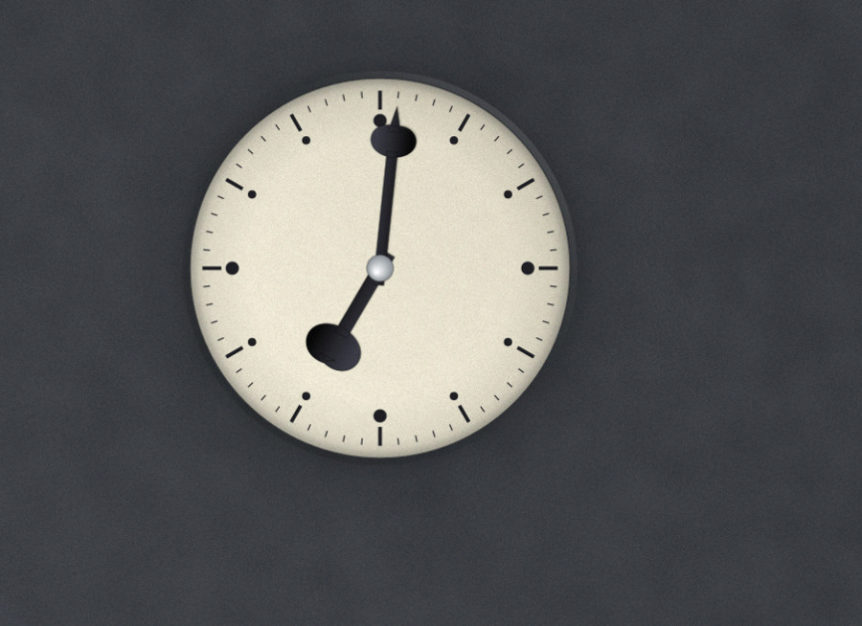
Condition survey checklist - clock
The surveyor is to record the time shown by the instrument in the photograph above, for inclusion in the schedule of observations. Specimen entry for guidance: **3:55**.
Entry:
**7:01**
